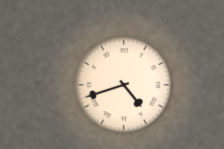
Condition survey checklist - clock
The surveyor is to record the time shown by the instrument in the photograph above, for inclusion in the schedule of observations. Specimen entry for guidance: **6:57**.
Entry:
**4:42**
